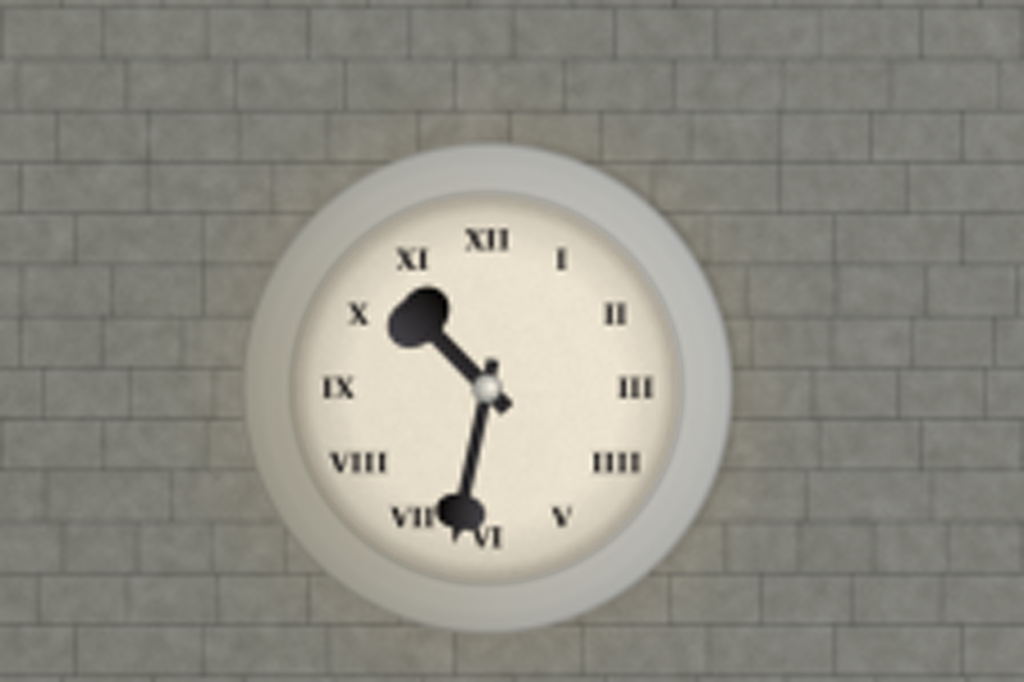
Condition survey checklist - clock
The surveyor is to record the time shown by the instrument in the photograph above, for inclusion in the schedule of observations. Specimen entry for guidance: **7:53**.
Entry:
**10:32**
